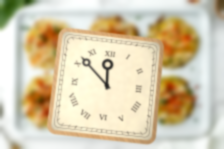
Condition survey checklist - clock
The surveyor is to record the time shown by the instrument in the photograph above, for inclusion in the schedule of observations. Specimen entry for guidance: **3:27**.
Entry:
**11:52**
